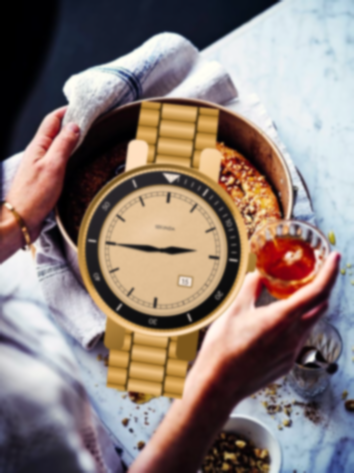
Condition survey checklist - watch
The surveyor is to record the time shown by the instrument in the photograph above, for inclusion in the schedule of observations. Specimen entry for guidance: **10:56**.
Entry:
**2:45**
